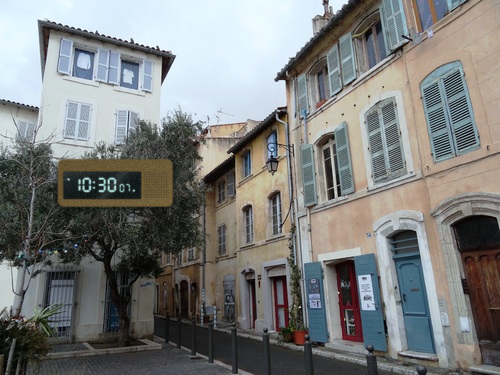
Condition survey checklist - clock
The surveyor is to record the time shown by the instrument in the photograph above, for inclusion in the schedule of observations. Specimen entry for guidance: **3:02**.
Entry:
**10:30**
